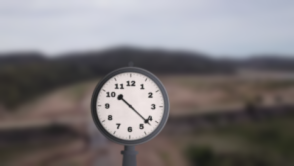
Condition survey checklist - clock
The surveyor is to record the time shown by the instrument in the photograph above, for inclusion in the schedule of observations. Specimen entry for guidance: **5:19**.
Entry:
**10:22**
